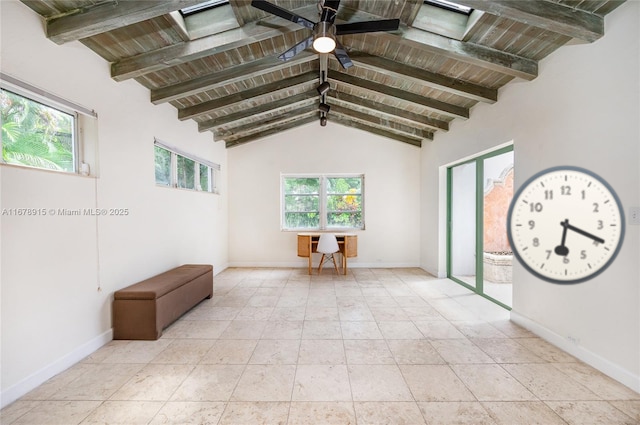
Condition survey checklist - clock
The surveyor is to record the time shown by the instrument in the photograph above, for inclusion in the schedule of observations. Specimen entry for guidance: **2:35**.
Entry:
**6:19**
